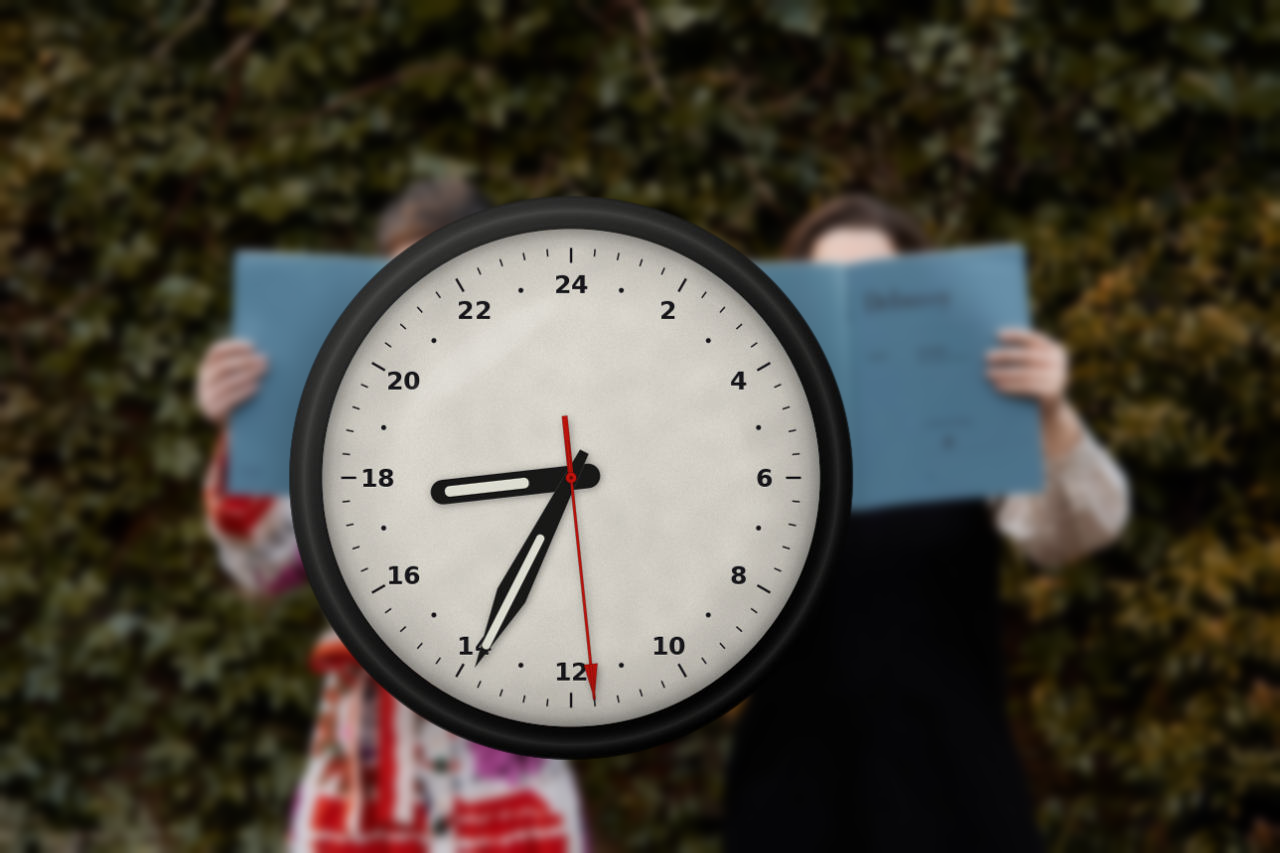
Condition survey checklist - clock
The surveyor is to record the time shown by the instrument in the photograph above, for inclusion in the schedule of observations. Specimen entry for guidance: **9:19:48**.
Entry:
**17:34:29**
